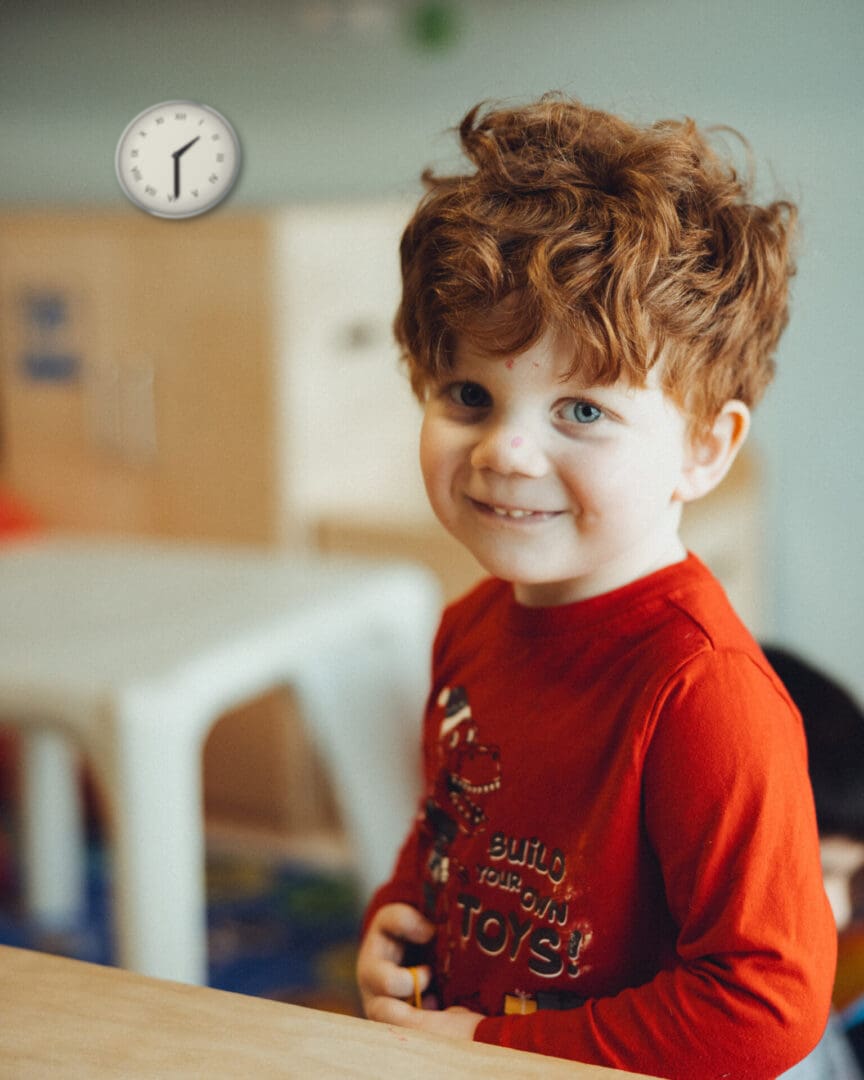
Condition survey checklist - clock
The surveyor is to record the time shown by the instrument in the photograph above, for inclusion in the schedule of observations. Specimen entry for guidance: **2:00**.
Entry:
**1:29**
